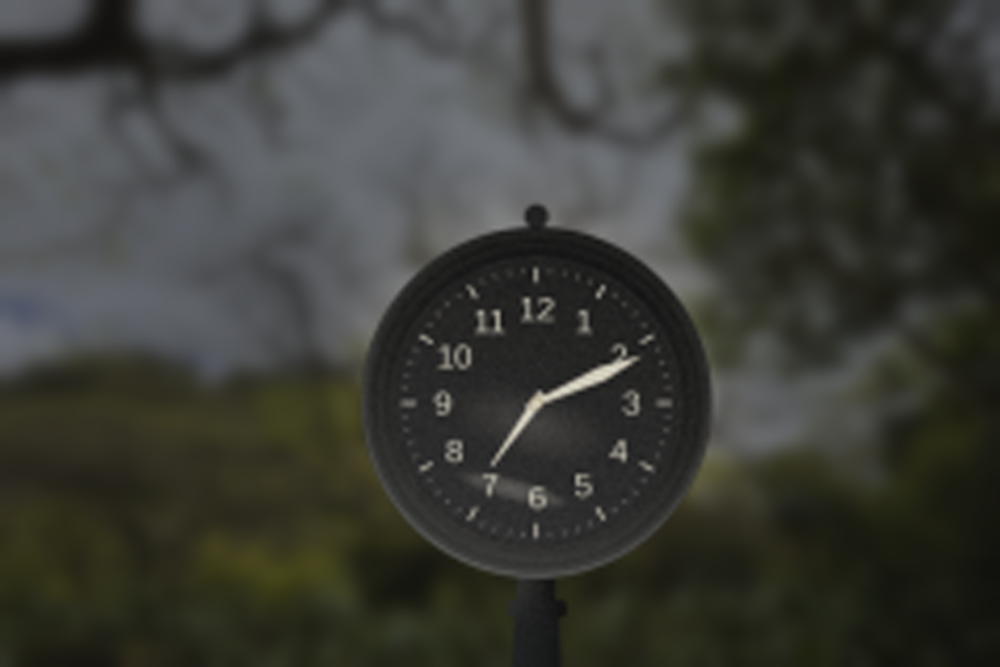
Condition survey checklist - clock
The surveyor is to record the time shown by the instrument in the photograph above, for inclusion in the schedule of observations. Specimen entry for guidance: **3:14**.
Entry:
**7:11**
